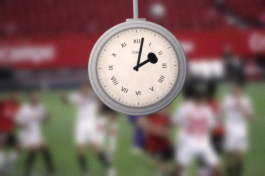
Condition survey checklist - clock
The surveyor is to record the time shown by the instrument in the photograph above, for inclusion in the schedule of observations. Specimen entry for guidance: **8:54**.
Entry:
**2:02**
